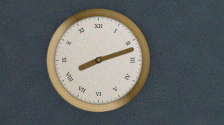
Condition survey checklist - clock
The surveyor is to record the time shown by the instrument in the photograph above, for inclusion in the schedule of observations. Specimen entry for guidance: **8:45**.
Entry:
**8:12**
